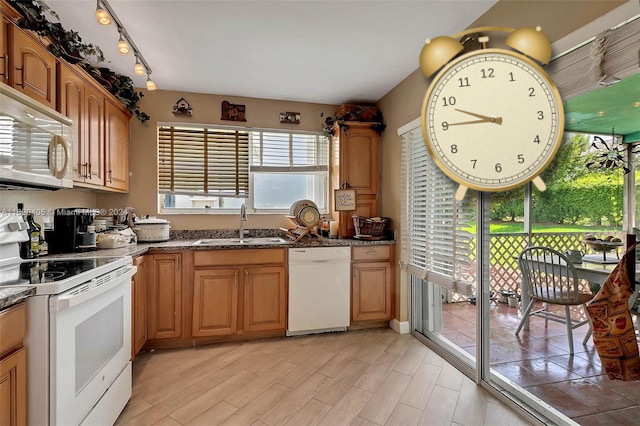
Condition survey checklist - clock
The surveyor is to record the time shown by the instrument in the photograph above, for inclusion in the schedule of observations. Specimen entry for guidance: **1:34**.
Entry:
**9:45**
